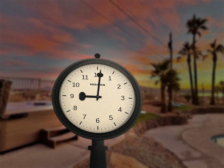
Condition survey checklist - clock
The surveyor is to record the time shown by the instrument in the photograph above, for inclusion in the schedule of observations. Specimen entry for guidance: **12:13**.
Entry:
**9:01**
